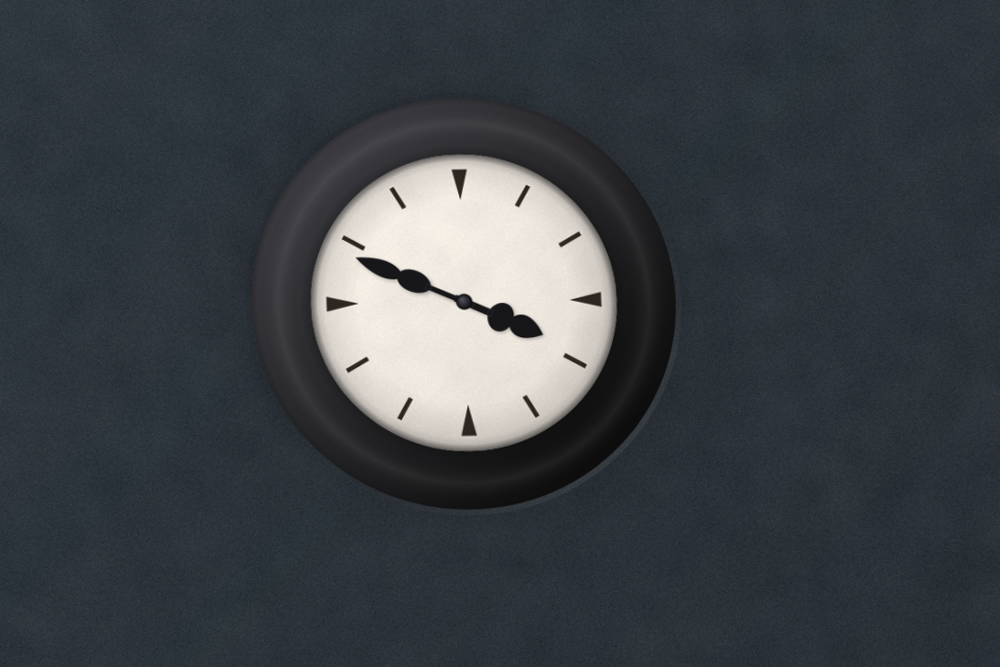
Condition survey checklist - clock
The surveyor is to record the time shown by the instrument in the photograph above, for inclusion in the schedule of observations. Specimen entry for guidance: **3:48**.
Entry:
**3:49**
